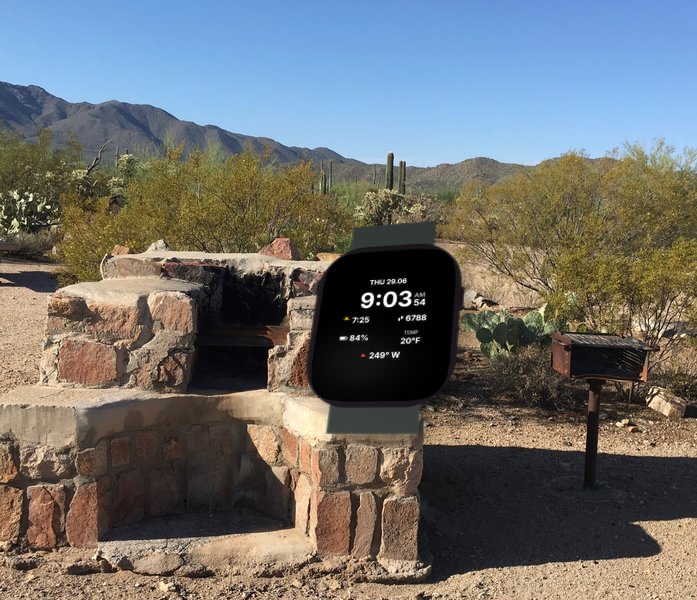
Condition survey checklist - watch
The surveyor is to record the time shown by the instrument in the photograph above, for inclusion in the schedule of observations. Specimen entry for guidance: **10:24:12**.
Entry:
**9:03:54**
